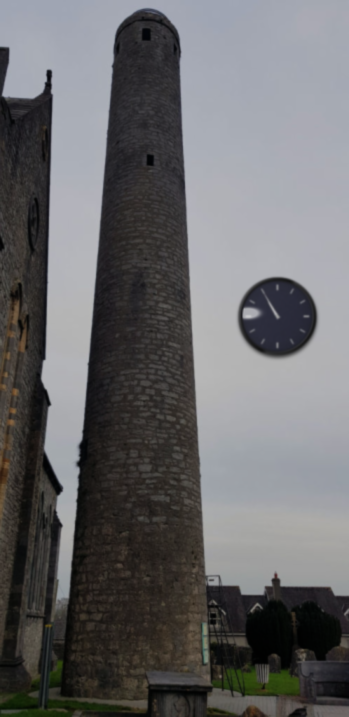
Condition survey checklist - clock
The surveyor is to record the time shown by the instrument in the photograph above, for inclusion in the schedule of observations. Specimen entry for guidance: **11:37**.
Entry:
**10:55**
